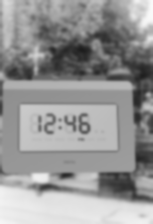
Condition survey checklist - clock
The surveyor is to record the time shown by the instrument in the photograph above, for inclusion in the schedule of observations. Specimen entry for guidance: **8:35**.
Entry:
**12:46**
